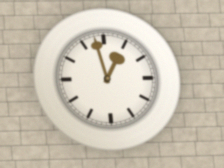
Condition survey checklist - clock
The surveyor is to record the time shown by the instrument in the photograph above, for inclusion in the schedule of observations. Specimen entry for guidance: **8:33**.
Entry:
**12:58**
